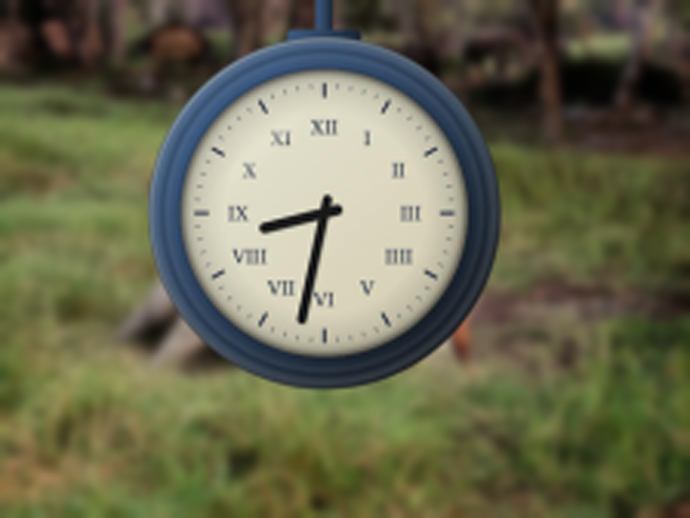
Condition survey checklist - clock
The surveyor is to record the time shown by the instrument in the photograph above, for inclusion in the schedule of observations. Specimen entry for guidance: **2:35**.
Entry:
**8:32**
